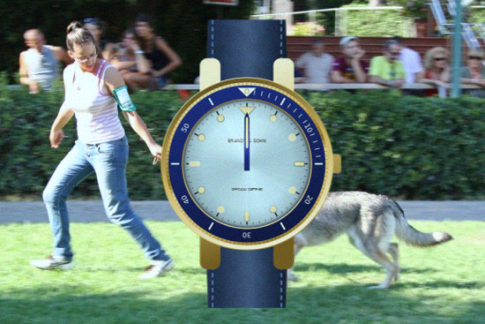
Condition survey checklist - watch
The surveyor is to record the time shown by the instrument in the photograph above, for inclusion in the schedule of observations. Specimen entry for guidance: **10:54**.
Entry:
**12:00**
